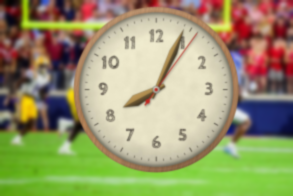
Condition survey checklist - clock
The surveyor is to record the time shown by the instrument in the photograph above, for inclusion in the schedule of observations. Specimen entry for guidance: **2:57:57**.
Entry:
**8:04:06**
